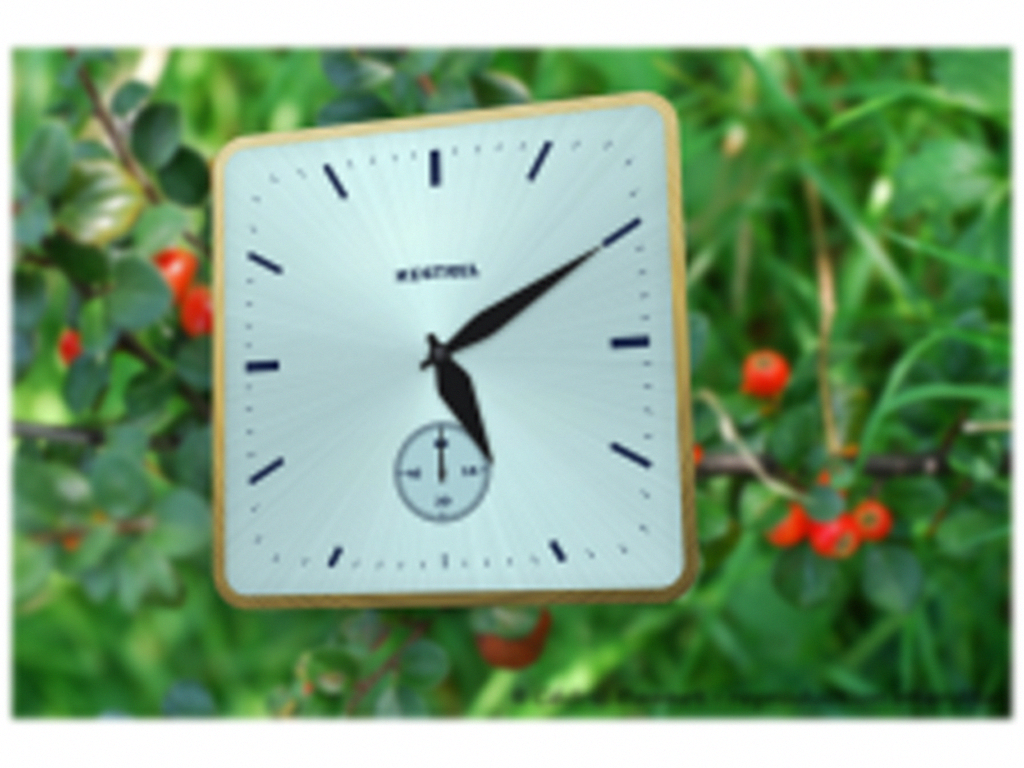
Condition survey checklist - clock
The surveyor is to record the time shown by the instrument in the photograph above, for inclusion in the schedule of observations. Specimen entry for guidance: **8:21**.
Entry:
**5:10**
